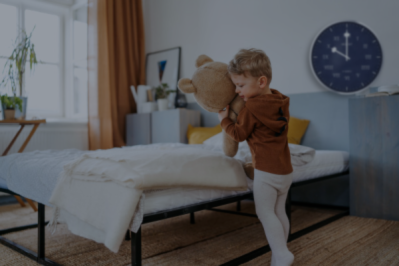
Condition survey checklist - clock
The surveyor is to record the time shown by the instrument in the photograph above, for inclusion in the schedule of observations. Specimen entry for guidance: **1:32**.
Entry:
**10:00**
